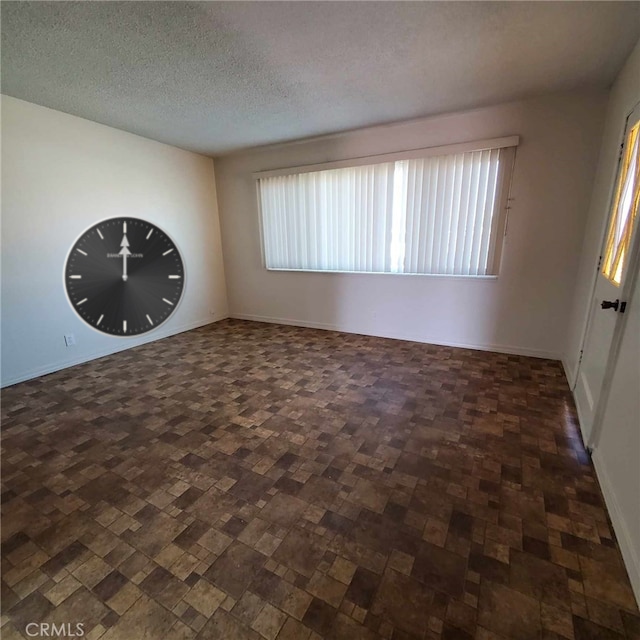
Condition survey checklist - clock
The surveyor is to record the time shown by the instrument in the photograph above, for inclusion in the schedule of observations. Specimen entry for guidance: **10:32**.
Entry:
**12:00**
